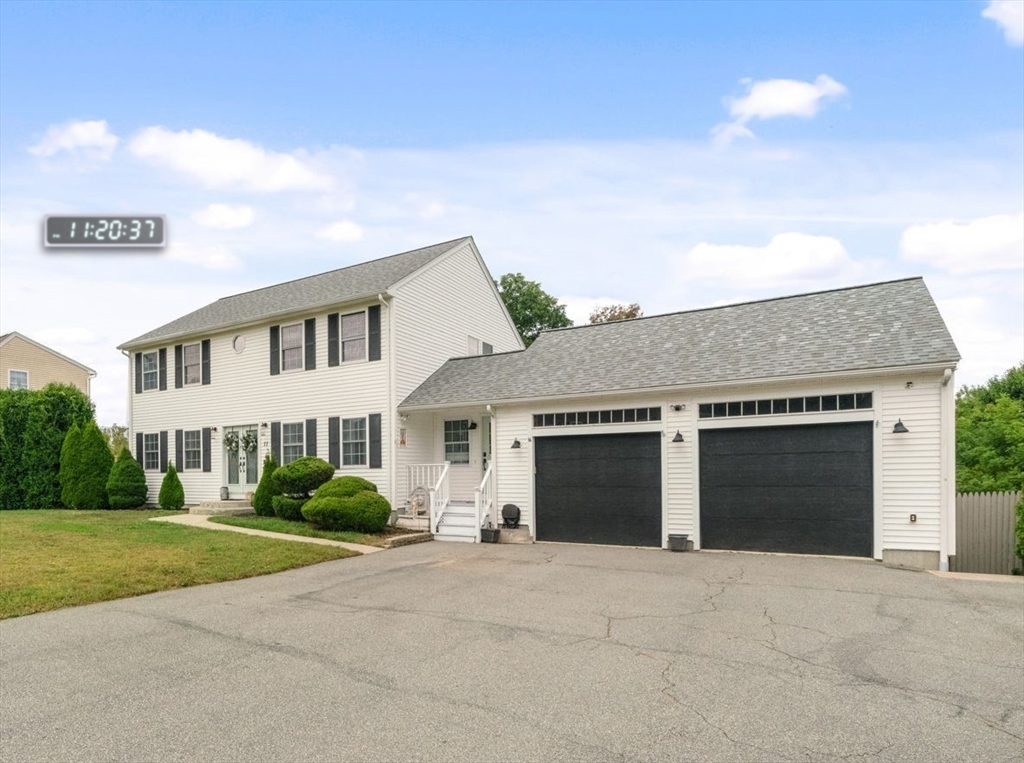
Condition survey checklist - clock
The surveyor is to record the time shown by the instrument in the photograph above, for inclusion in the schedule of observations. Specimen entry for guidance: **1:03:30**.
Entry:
**11:20:37**
